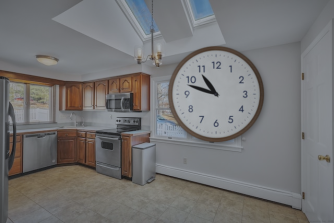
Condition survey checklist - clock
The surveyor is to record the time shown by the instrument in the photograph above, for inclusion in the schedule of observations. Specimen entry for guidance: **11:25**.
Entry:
**10:48**
